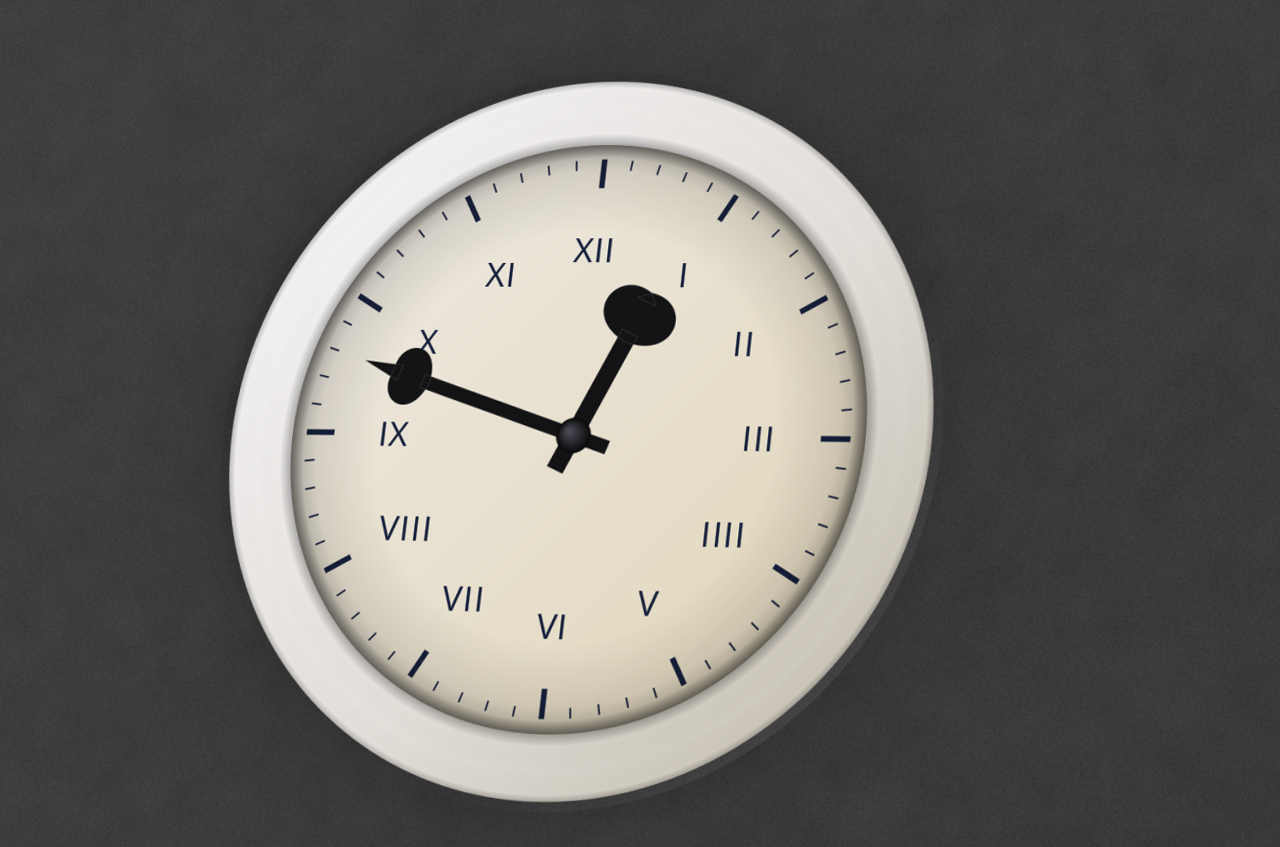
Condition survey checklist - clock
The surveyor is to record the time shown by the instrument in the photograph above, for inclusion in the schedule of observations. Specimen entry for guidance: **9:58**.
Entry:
**12:48**
